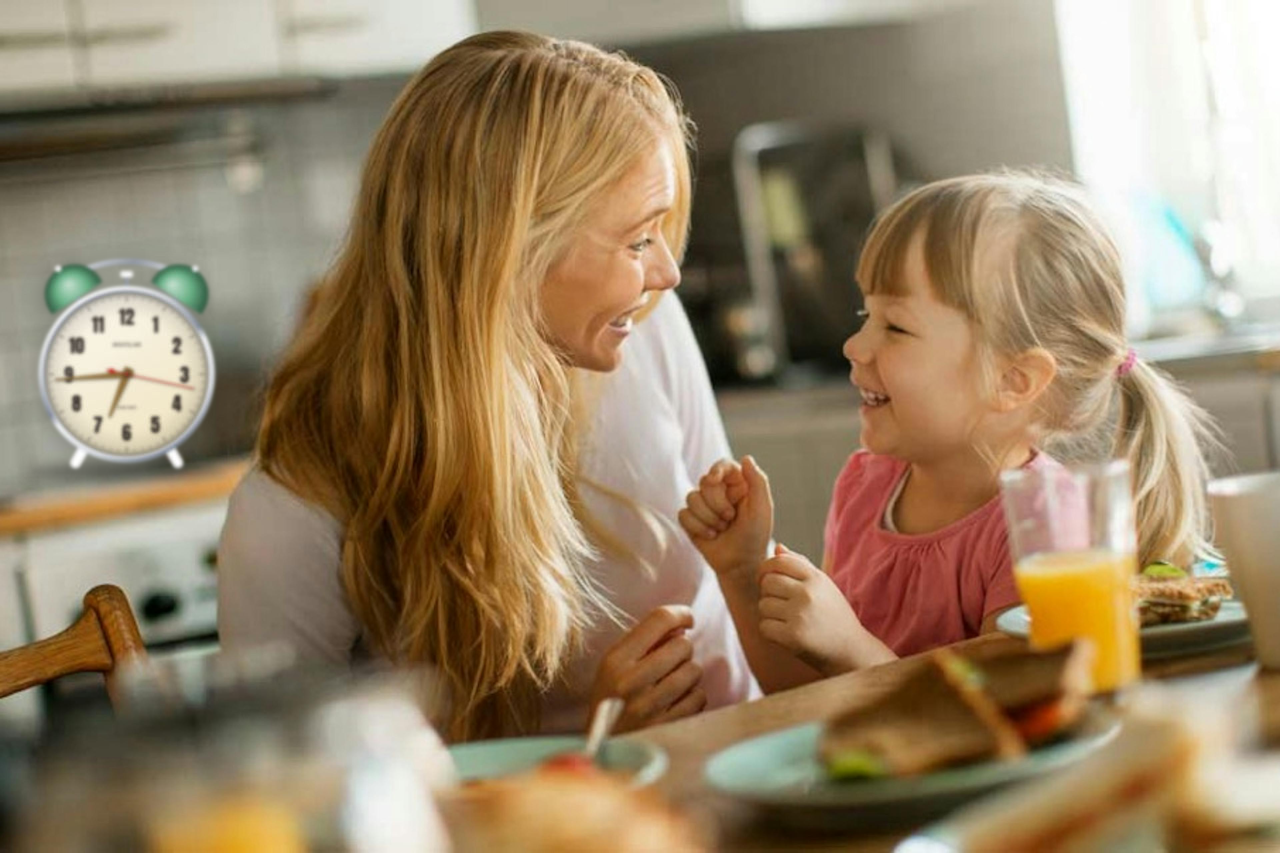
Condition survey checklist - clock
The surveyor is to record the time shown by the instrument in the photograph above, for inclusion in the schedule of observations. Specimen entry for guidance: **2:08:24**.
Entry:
**6:44:17**
